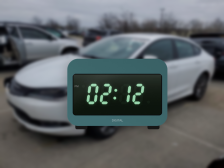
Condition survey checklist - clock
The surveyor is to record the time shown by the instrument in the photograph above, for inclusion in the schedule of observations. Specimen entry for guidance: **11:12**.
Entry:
**2:12**
